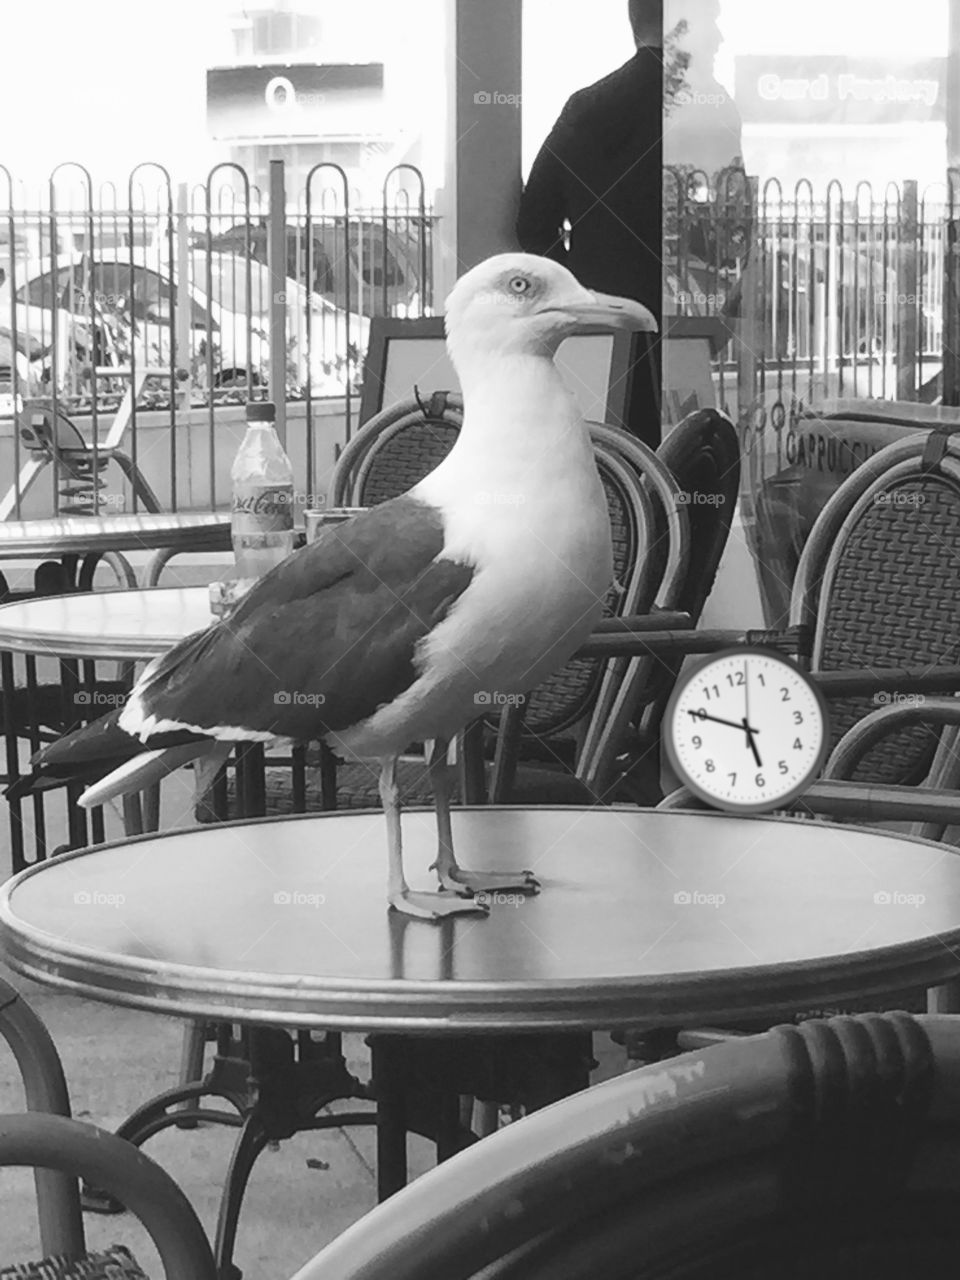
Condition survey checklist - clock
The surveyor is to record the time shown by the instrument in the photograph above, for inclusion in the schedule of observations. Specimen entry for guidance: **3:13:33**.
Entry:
**5:50:02**
